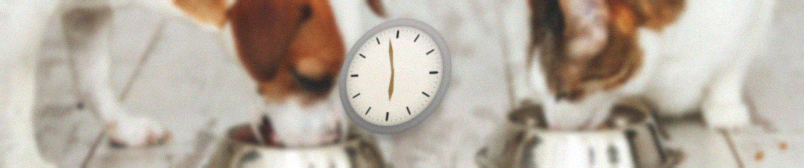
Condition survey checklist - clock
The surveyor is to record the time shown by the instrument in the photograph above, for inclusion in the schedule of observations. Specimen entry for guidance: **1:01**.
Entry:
**5:58**
